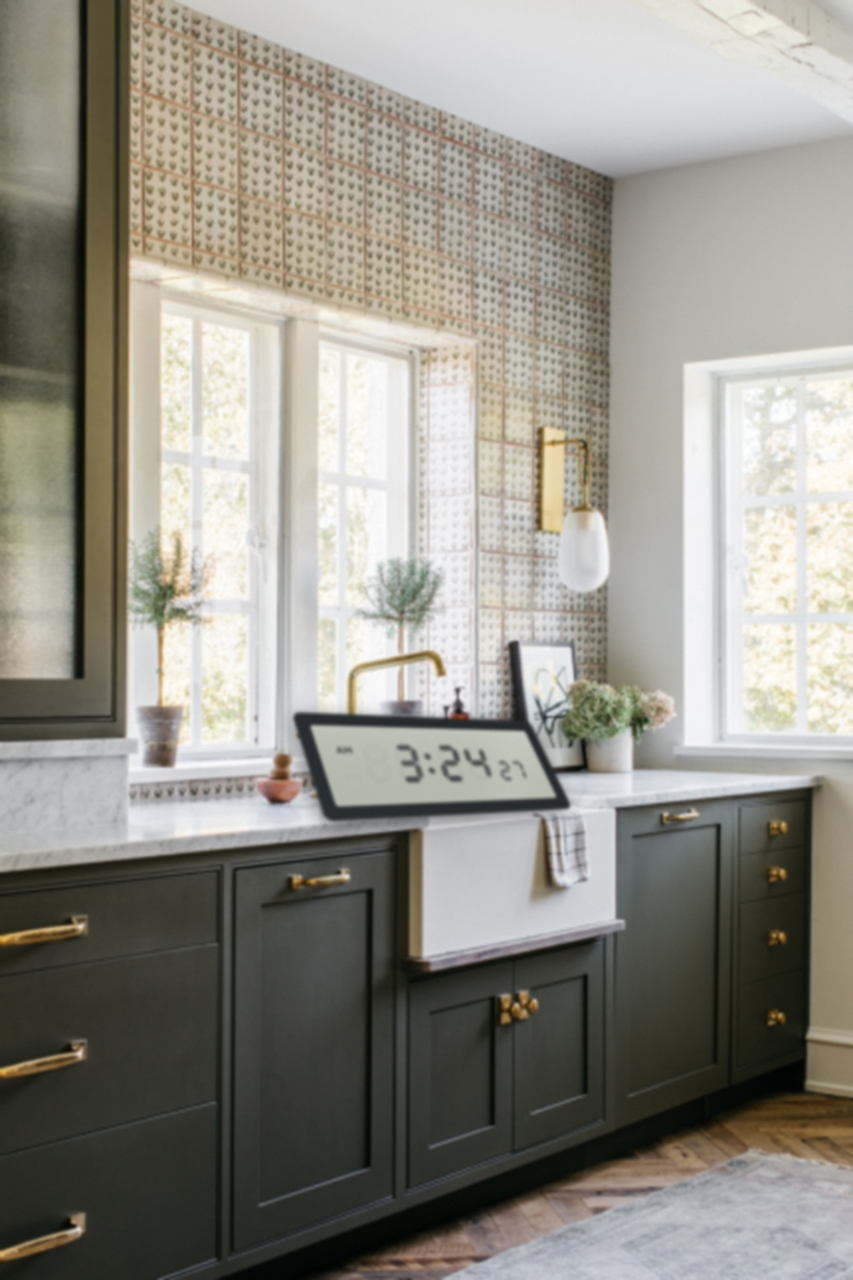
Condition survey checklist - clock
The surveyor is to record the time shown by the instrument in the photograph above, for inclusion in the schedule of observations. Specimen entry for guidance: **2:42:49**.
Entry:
**3:24:27**
